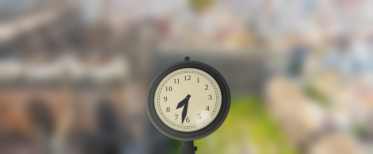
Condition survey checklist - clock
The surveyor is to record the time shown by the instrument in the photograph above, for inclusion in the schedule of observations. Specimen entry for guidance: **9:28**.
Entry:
**7:32**
